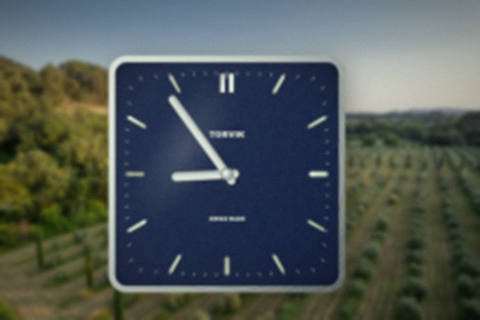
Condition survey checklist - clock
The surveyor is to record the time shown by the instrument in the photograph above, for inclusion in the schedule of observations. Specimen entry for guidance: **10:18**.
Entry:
**8:54**
